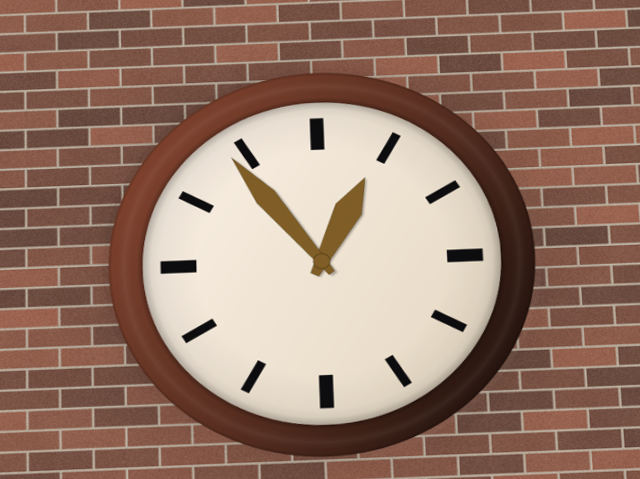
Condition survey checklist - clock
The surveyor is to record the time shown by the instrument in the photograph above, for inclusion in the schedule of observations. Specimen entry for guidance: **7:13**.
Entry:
**12:54**
